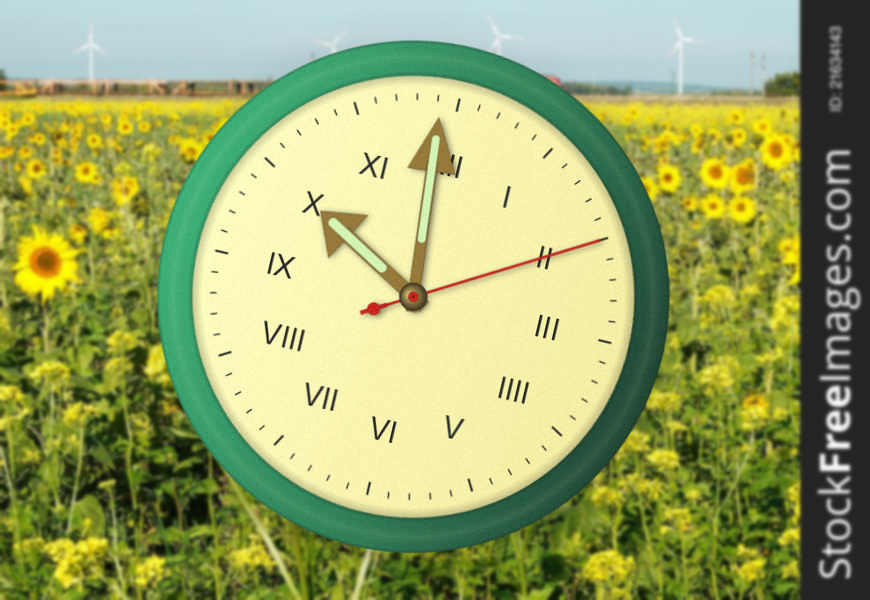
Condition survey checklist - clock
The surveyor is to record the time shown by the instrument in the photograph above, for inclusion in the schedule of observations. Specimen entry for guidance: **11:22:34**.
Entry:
**9:59:10**
